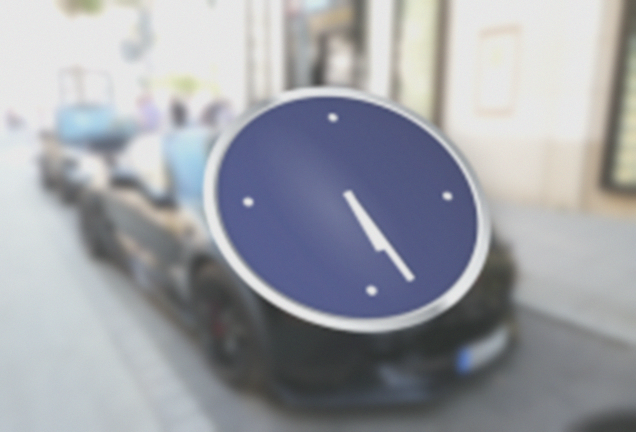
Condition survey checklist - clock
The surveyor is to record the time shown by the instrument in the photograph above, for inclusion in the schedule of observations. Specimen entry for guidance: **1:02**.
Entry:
**5:26**
